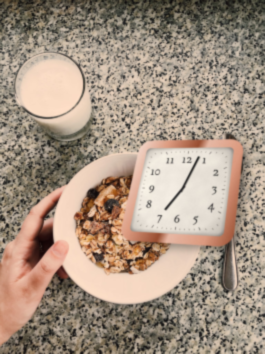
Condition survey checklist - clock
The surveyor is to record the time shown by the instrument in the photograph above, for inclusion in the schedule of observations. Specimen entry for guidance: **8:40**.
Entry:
**7:03**
